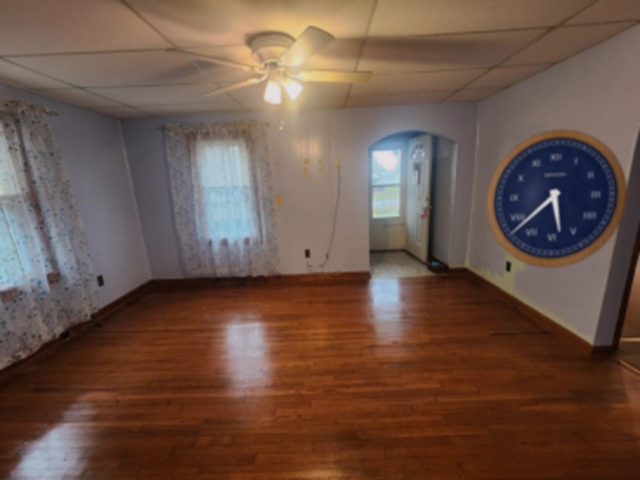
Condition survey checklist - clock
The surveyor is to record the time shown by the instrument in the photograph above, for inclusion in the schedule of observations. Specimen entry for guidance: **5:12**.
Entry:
**5:38**
